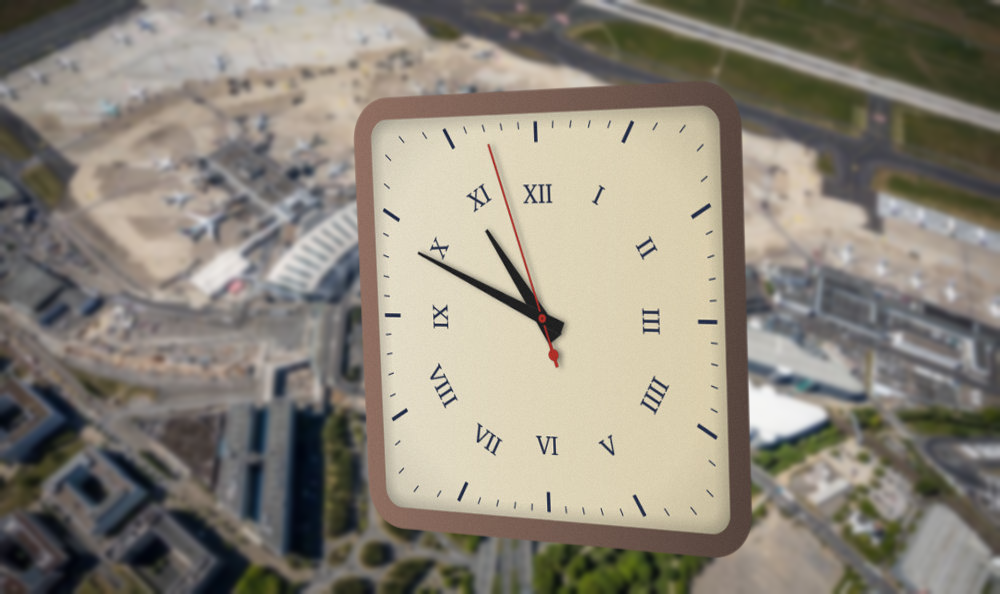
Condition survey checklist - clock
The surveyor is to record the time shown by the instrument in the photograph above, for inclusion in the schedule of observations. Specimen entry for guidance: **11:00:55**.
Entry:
**10:48:57**
